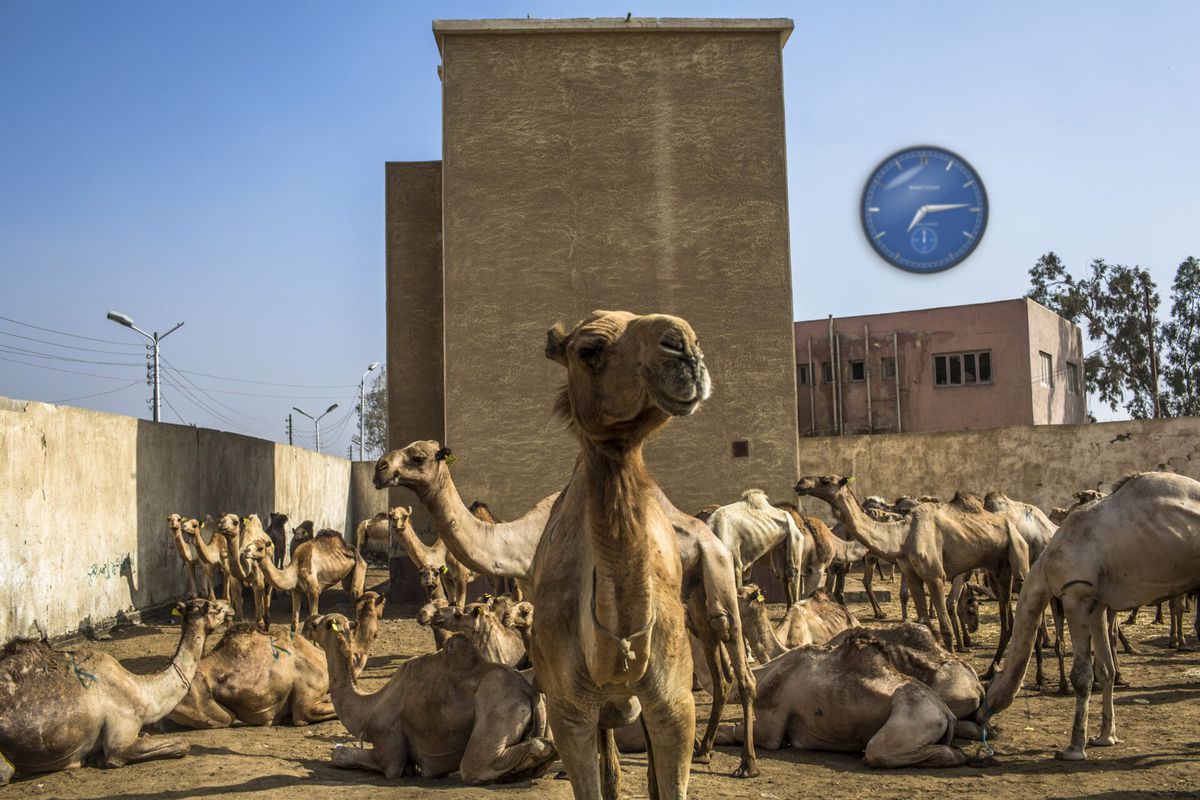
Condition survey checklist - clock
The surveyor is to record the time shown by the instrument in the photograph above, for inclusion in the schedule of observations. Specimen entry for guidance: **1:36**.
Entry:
**7:14**
